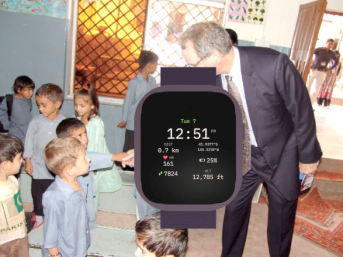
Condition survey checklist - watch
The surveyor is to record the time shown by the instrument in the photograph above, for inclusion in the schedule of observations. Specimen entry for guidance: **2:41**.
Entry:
**12:51**
